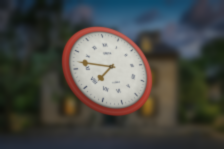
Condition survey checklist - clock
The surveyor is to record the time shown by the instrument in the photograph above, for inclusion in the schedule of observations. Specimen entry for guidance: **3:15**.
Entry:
**7:47**
